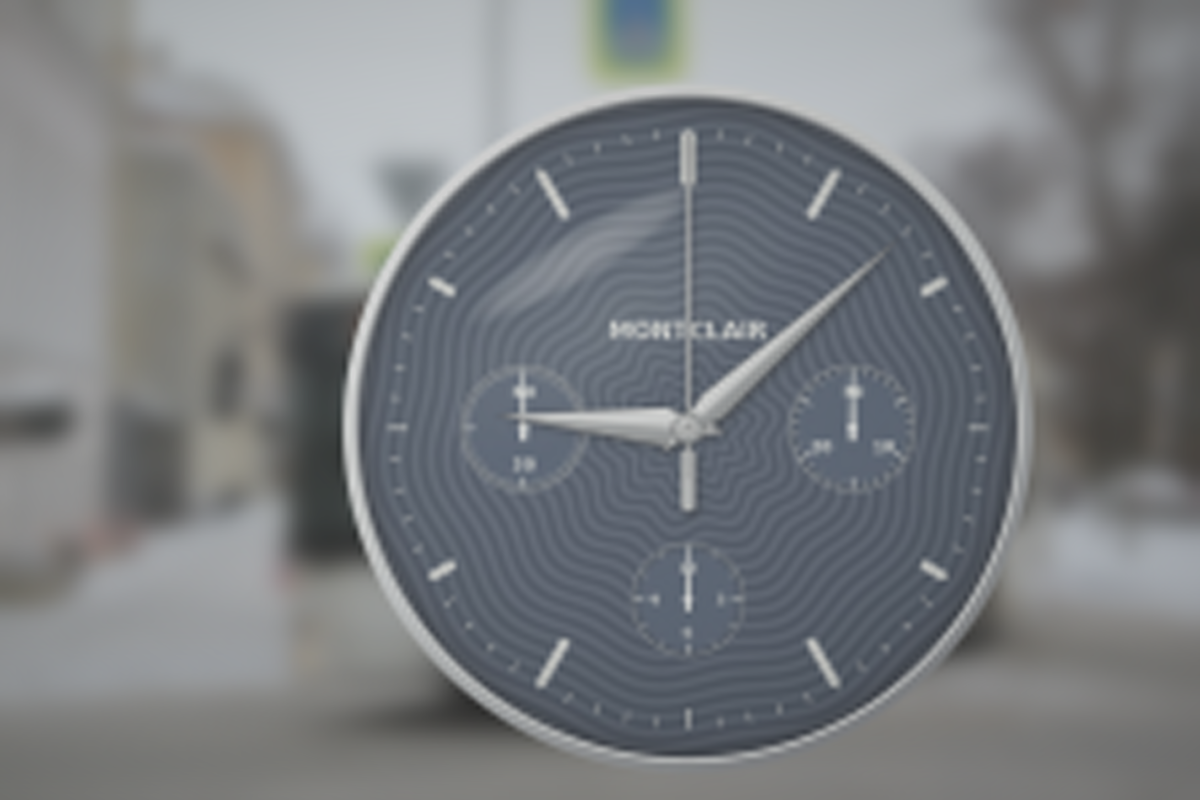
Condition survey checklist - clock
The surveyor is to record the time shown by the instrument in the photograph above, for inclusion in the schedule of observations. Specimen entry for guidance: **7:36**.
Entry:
**9:08**
